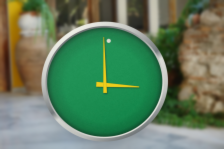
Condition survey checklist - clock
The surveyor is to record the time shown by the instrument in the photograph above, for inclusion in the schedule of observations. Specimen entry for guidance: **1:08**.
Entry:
**2:59**
